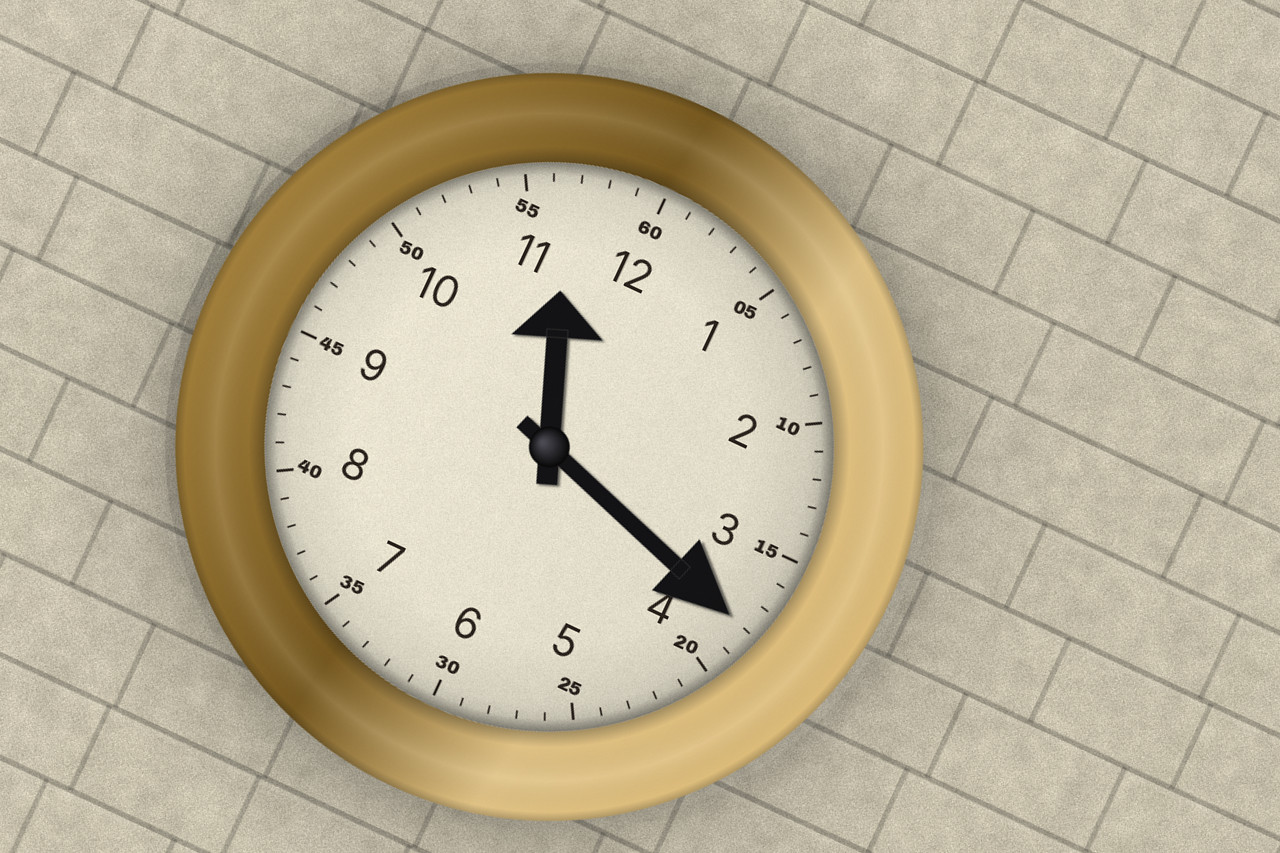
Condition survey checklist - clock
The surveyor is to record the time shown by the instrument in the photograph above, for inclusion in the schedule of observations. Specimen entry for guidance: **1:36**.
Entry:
**11:18**
